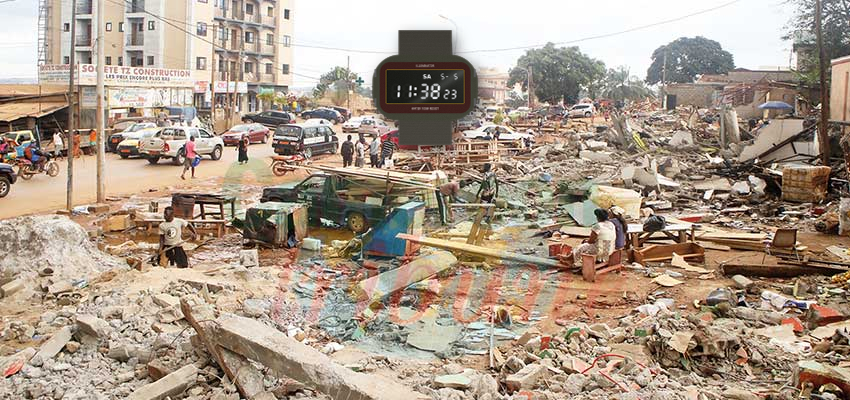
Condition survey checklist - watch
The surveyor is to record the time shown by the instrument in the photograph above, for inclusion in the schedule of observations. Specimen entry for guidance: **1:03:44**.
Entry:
**11:38:23**
